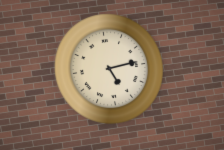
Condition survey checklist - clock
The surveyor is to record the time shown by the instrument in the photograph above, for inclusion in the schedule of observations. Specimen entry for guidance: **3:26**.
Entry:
**5:14**
